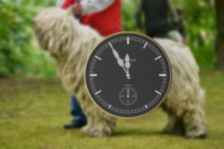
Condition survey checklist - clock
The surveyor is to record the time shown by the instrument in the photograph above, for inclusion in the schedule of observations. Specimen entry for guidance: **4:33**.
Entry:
**11:55**
